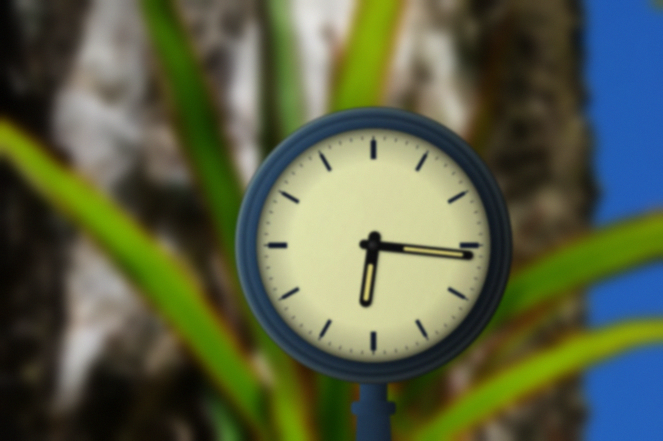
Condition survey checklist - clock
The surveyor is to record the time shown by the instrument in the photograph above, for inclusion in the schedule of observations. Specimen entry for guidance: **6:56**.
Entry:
**6:16**
